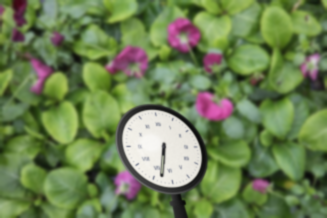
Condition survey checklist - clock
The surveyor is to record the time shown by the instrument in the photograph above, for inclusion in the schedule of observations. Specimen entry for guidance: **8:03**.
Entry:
**6:33**
